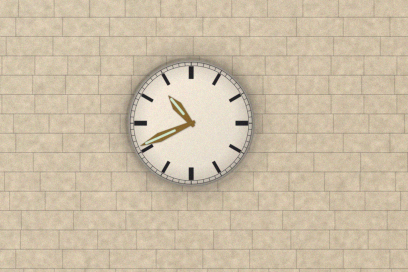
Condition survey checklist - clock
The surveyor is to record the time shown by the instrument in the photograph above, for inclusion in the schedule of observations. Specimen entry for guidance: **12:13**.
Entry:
**10:41**
